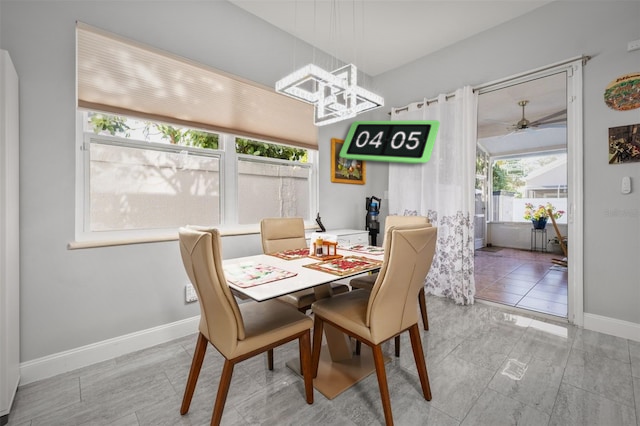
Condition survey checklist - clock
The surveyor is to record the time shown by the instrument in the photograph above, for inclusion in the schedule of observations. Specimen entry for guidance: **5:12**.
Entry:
**4:05**
